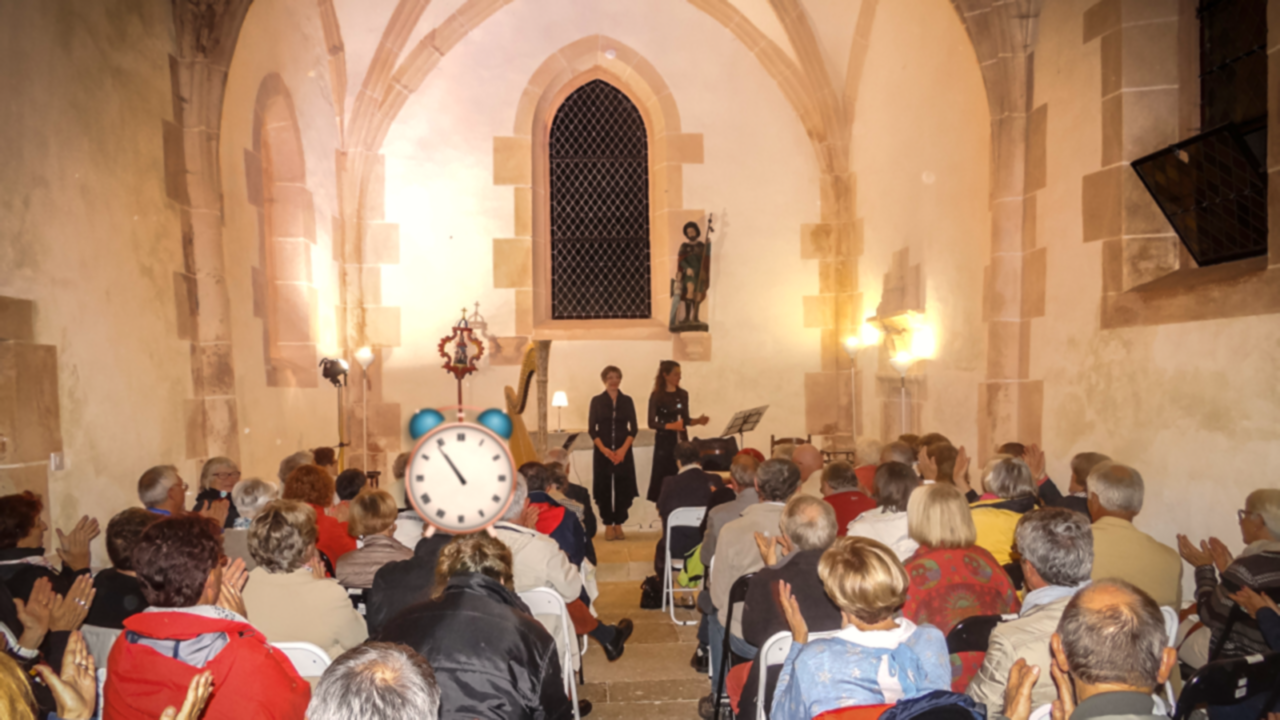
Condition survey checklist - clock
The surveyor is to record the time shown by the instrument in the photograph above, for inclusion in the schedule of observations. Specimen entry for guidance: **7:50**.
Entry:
**10:54**
